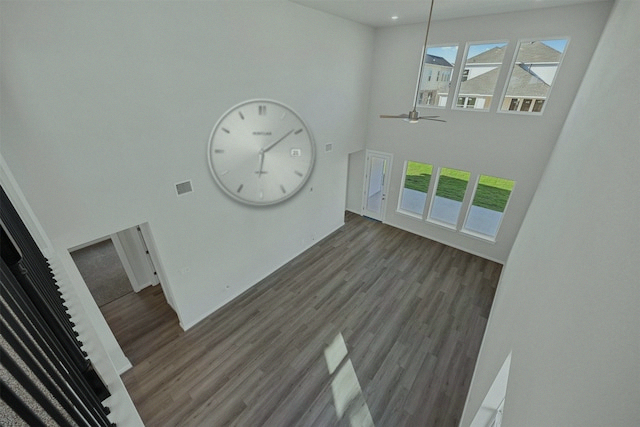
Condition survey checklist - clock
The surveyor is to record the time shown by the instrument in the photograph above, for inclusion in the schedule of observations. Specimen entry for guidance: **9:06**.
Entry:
**6:09**
